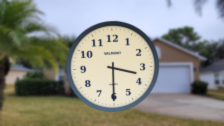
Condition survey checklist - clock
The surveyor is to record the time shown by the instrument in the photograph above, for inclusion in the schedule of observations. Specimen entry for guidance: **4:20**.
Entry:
**3:30**
